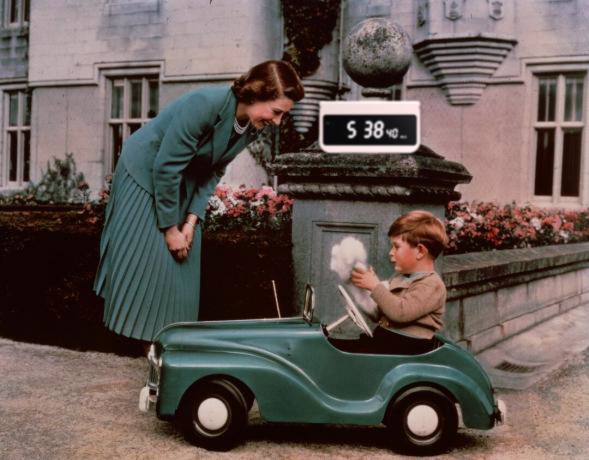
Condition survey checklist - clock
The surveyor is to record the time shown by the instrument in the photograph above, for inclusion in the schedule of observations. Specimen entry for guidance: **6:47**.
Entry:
**5:38**
